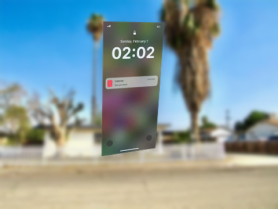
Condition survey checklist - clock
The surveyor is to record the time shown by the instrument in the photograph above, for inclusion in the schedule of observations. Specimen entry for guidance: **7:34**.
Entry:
**2:02**
